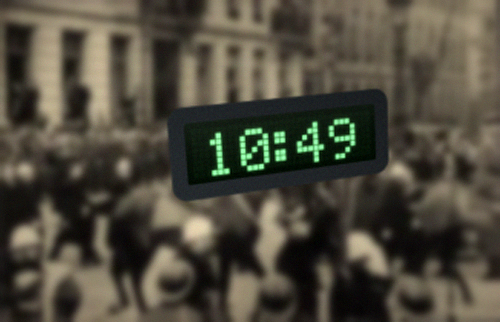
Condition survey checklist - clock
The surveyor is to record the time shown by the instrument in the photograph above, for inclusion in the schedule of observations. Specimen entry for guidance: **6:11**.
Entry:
**10:49**
